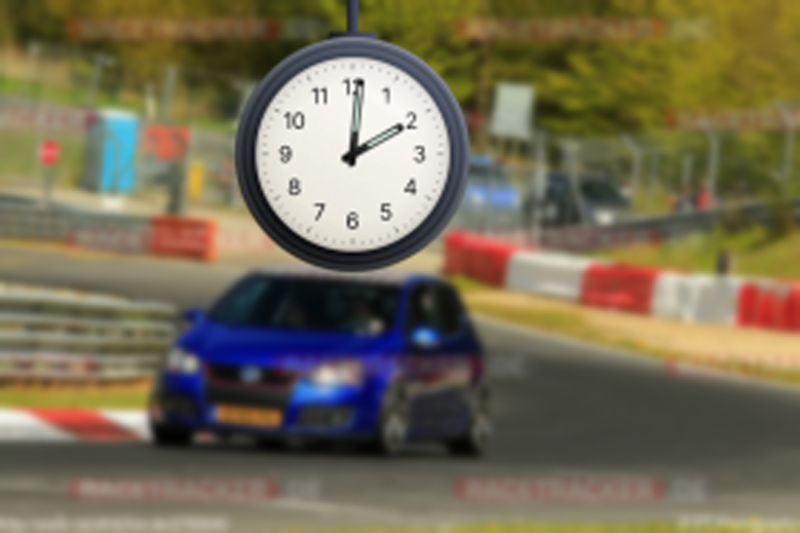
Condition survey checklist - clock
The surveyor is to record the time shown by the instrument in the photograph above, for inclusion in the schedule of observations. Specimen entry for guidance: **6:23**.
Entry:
**2:01**
